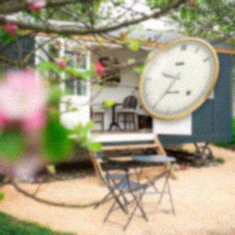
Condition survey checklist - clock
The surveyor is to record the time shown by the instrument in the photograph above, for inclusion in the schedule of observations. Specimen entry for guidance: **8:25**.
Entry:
**9:35**
